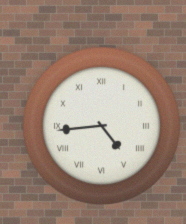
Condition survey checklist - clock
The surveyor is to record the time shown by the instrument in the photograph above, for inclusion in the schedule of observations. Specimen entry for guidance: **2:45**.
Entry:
**4:44**
